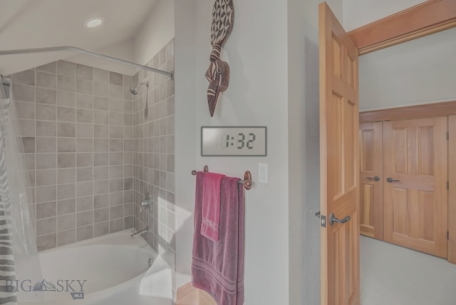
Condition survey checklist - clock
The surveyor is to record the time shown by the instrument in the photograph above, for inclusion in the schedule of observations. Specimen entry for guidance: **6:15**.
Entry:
**1:32**
